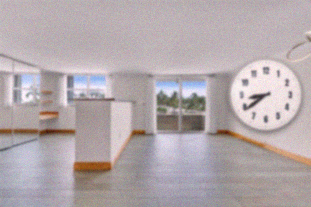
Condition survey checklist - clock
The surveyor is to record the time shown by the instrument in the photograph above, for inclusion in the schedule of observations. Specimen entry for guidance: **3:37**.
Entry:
**8:39**
